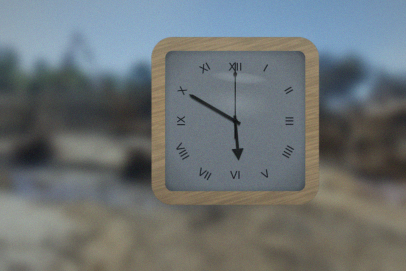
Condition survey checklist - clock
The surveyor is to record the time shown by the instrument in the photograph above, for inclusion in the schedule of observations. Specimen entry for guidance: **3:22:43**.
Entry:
**5:50:00**
